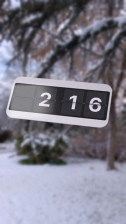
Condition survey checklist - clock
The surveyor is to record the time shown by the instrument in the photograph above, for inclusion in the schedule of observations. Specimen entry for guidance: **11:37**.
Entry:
**2:16**
